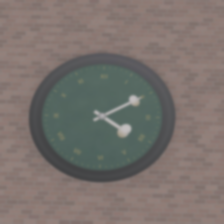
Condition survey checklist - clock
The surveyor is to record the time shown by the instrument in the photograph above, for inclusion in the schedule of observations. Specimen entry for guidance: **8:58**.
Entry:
**4:10**
